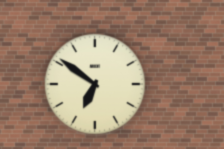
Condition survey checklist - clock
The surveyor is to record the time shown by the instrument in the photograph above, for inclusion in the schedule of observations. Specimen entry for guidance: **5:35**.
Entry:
**6:51**
